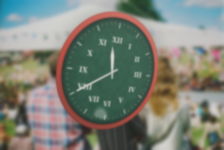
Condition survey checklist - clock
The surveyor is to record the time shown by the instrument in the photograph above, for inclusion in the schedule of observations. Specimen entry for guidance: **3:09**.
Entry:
**11:40**
